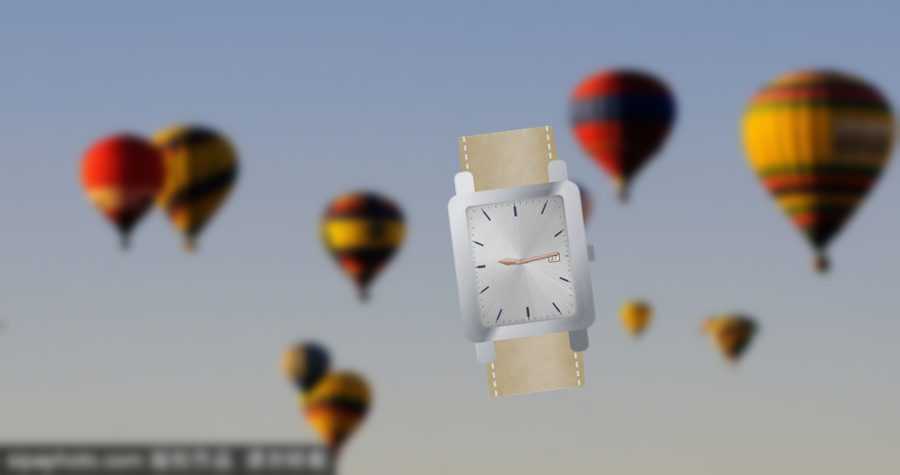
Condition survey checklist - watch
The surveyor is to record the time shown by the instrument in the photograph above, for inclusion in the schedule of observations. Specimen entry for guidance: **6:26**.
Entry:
**9:14**
